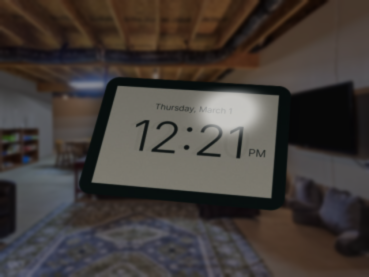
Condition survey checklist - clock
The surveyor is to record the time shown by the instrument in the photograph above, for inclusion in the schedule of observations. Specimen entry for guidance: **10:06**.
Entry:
**12:21**
